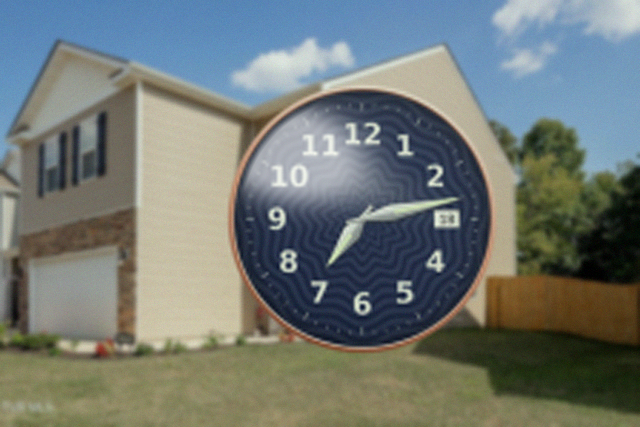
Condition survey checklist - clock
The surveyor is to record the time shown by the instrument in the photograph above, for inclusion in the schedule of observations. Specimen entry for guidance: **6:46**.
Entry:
**7:13**
